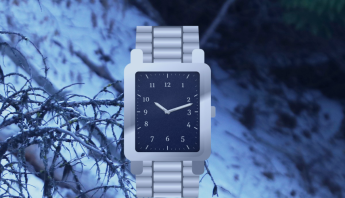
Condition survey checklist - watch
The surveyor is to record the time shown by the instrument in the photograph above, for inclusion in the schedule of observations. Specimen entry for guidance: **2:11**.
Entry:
**10:12**
